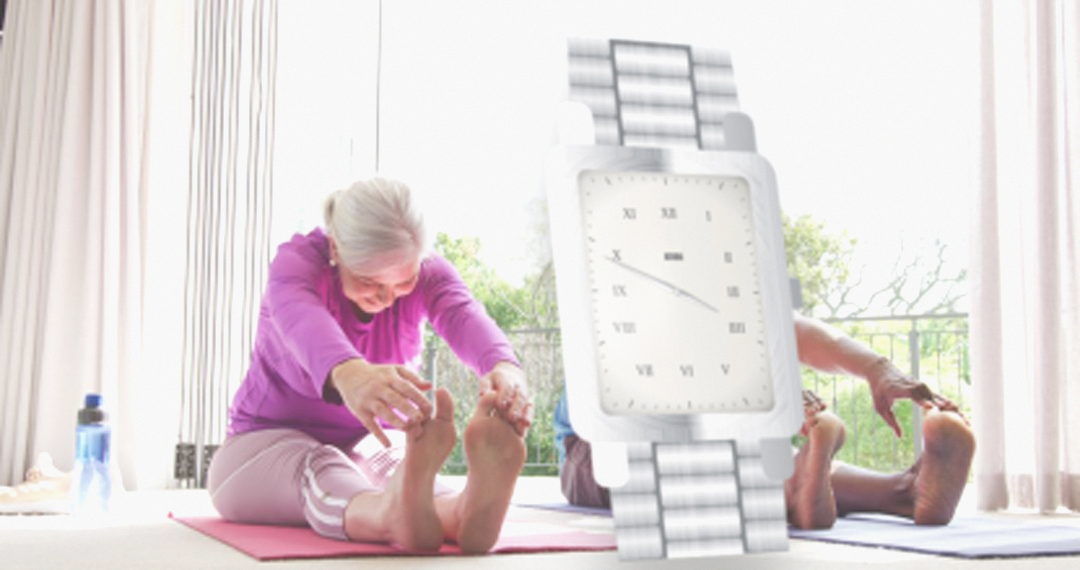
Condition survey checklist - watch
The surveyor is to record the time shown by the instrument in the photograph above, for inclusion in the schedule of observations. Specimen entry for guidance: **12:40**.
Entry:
**3:49**
